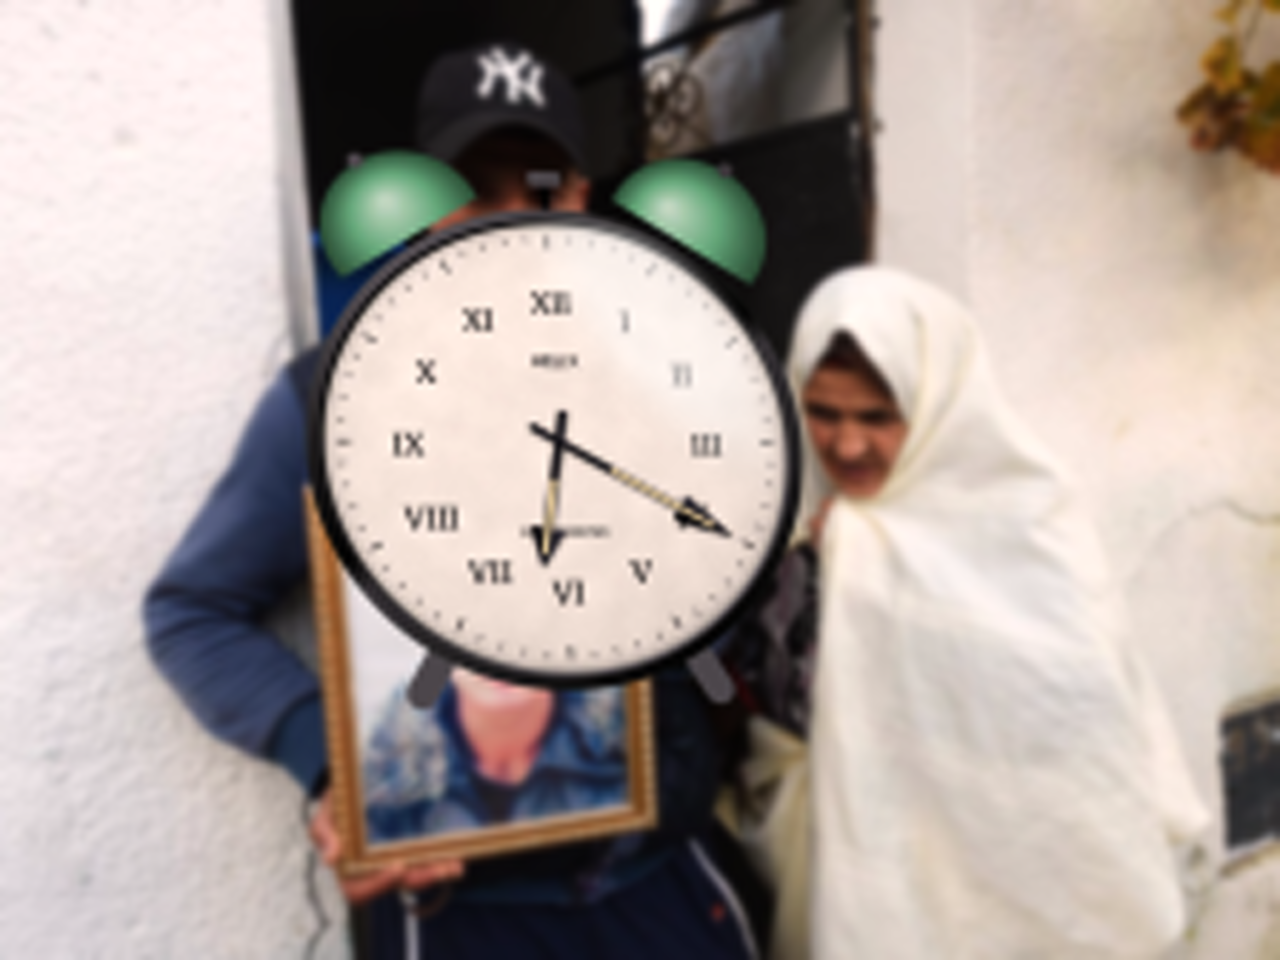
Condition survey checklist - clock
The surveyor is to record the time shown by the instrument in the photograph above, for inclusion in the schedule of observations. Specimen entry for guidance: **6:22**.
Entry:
**6:20**
